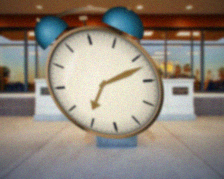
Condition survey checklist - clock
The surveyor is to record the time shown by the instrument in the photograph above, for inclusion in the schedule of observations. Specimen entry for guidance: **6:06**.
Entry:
**7:12**
